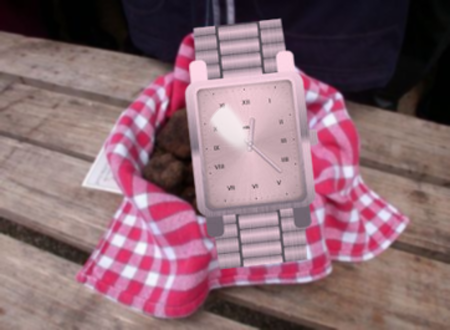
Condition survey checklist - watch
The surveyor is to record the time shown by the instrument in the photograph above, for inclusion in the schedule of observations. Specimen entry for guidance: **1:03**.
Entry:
**12:23**
